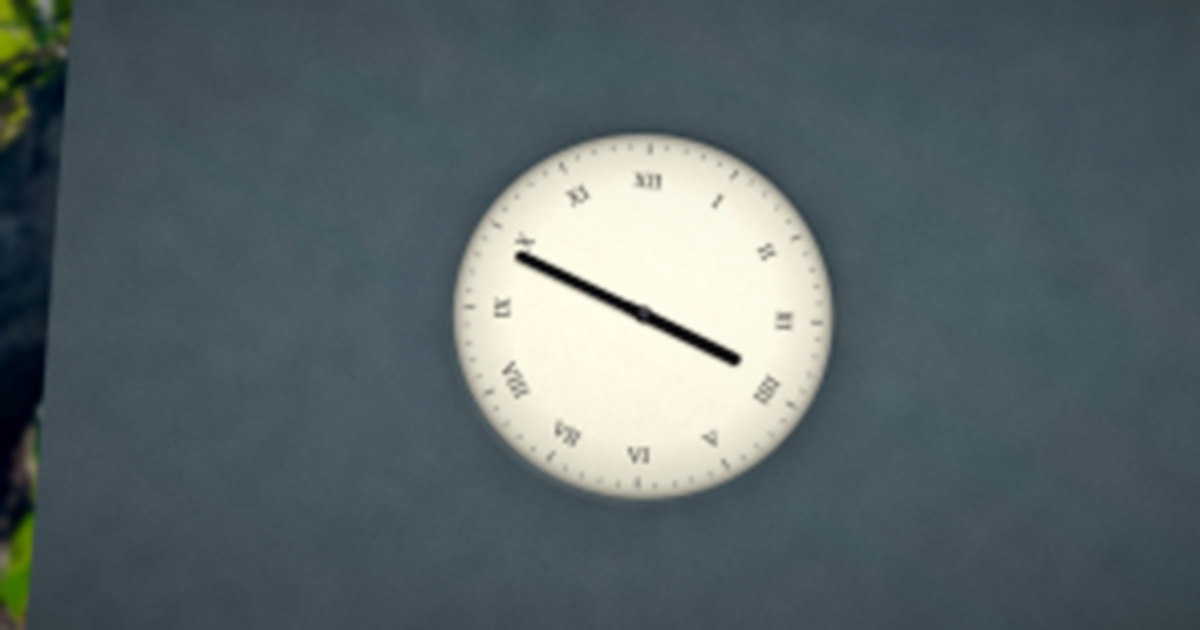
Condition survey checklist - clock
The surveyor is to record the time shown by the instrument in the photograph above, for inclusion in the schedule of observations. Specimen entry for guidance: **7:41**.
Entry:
**3:49**
